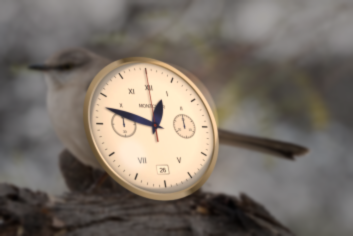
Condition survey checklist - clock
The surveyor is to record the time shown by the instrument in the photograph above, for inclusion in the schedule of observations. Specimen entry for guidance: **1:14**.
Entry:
**12:48**
